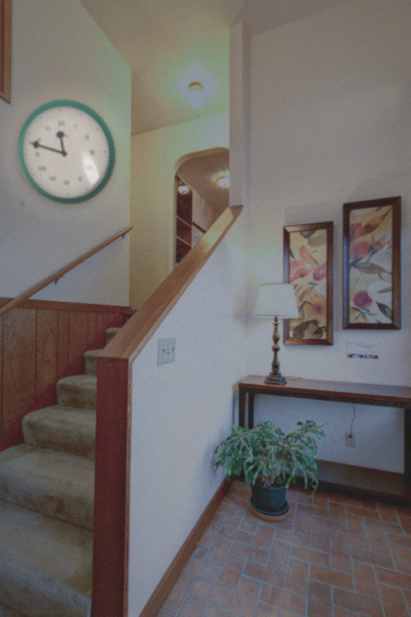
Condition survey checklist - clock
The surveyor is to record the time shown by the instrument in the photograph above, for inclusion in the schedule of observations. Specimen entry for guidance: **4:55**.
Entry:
**11:48**
